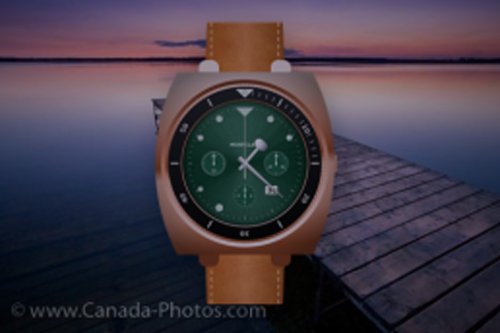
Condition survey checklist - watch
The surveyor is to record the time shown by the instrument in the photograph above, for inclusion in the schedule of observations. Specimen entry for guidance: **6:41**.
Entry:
**1:22**
